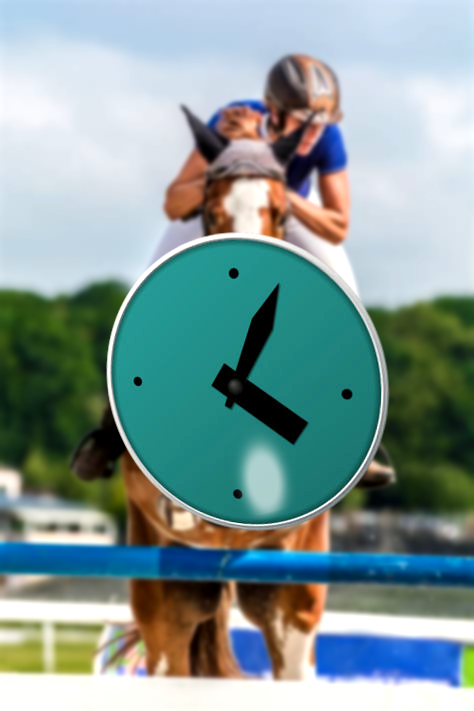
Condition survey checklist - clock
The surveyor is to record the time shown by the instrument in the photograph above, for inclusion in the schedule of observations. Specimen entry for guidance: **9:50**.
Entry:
**4:04**
